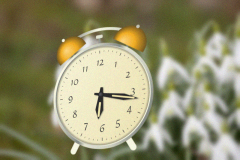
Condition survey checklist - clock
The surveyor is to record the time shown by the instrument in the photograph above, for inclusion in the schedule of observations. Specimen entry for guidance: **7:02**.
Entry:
**6:17**
